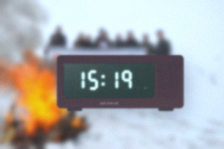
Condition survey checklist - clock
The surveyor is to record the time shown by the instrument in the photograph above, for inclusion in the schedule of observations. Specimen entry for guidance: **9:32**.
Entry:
**15:19**
